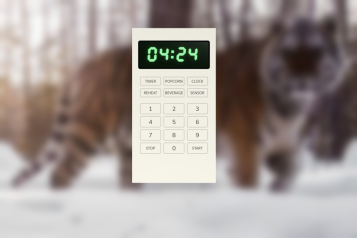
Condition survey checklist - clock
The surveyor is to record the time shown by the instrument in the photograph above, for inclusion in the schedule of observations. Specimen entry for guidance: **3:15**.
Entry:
**4:24**
